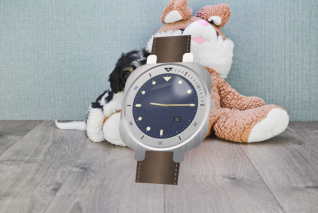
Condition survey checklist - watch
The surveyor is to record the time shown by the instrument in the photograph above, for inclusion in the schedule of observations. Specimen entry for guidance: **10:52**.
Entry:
**9:15**
